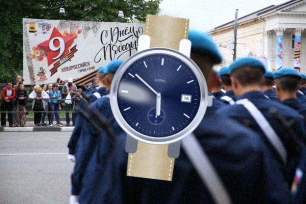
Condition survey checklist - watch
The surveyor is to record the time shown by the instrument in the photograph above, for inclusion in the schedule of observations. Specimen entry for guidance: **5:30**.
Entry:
**5:51**
